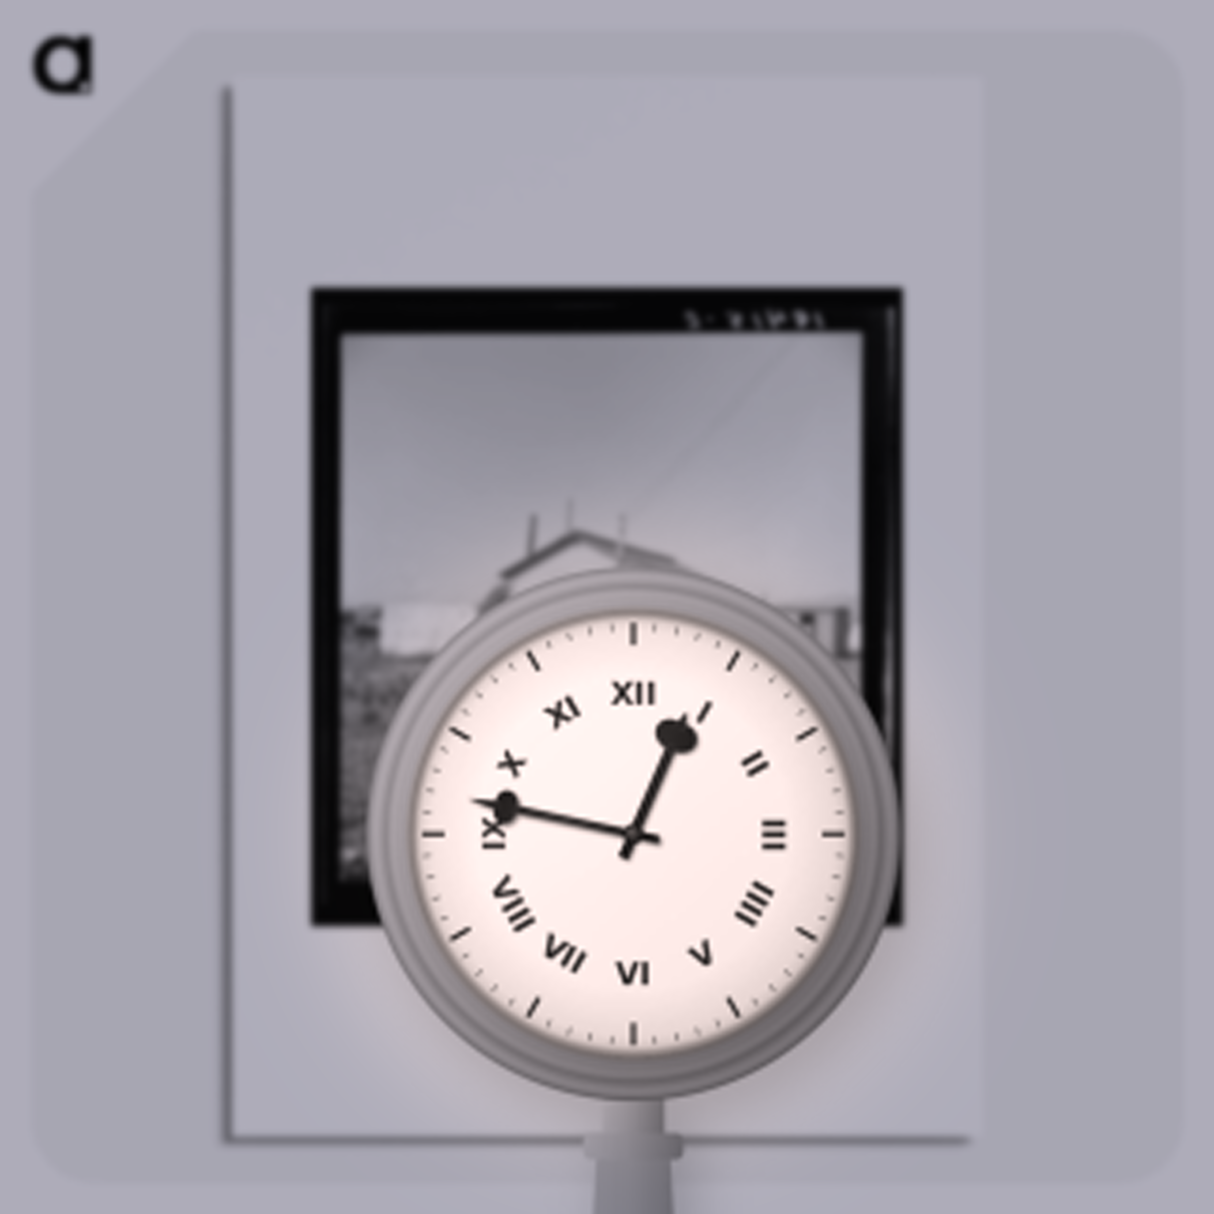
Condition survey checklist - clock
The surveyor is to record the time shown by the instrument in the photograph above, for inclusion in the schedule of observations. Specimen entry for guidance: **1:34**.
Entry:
**12:47**
